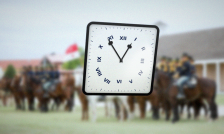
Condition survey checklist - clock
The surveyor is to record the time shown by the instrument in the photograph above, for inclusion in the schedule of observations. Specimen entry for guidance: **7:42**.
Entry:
**12:54**
